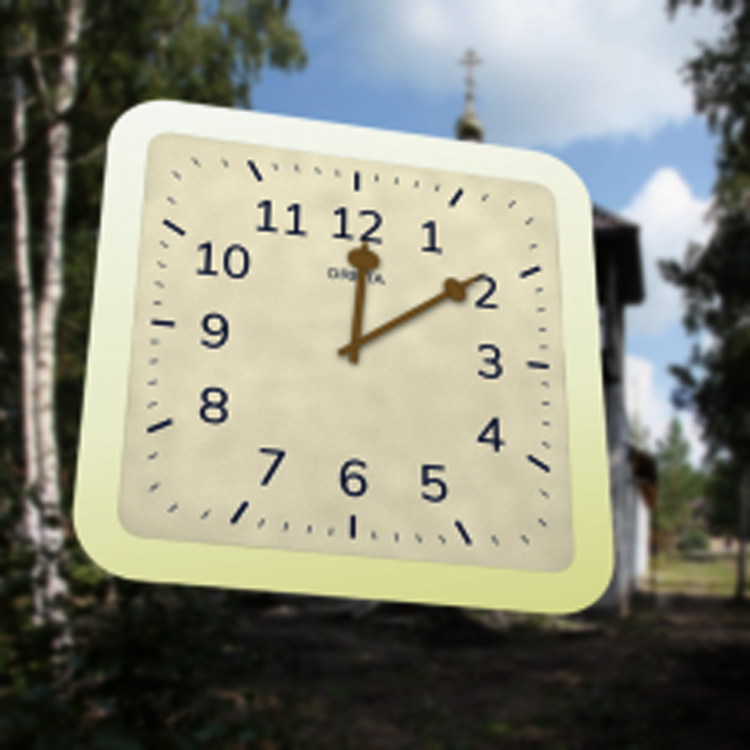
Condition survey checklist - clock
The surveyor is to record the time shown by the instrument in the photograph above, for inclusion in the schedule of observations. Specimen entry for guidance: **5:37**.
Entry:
**12:09**
